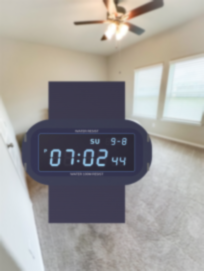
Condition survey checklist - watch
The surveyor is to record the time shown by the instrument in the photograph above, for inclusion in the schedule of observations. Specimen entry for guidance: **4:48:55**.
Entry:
**7:02:44**
